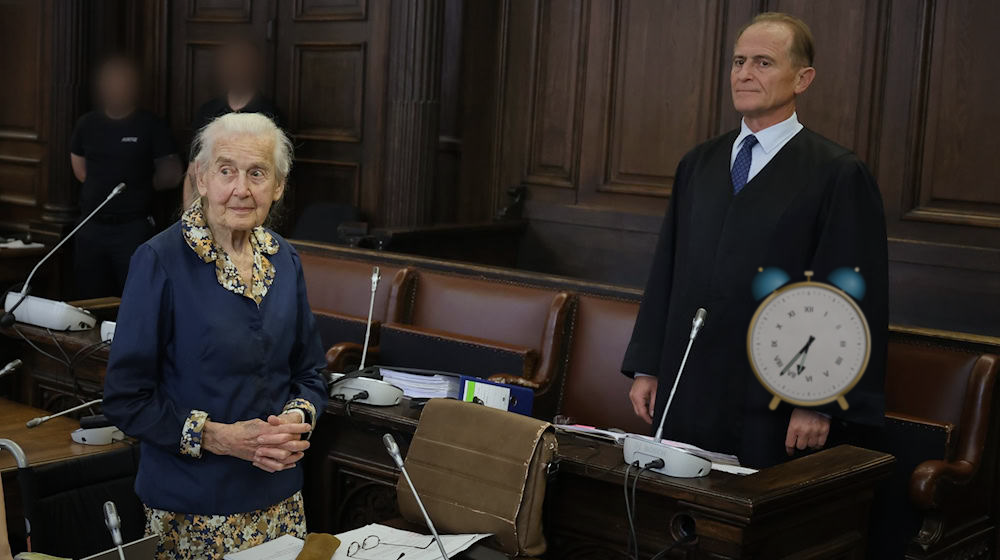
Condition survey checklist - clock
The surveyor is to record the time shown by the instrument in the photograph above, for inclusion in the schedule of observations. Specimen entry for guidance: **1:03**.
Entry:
**6:37**
